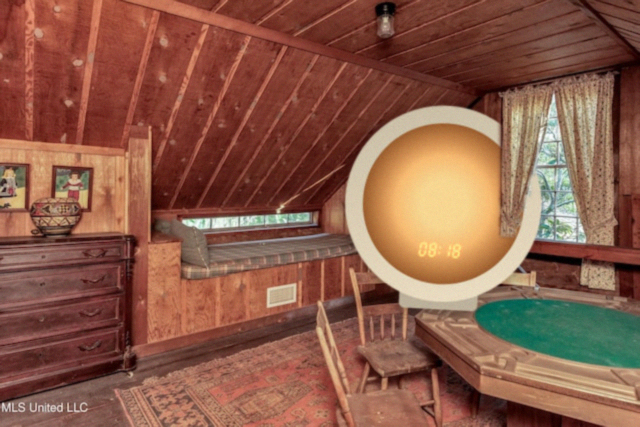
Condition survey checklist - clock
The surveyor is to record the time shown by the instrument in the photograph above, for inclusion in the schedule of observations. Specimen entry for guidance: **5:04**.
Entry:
**8:18**
